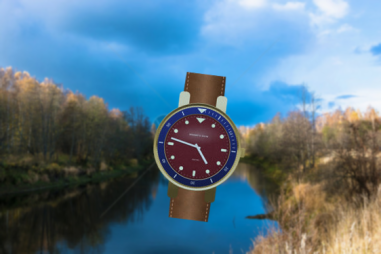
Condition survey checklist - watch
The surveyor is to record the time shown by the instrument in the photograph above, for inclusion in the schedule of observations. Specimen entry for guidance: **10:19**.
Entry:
**4:47**
